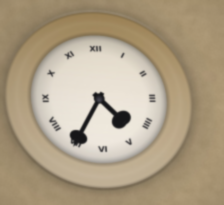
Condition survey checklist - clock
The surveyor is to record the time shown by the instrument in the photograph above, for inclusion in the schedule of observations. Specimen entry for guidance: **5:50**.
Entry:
**4:35**
